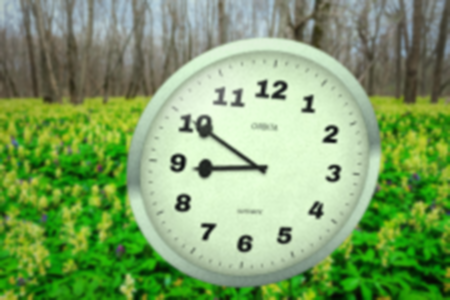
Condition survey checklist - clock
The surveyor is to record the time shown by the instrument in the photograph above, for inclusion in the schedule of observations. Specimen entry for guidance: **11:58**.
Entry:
**8:50**
